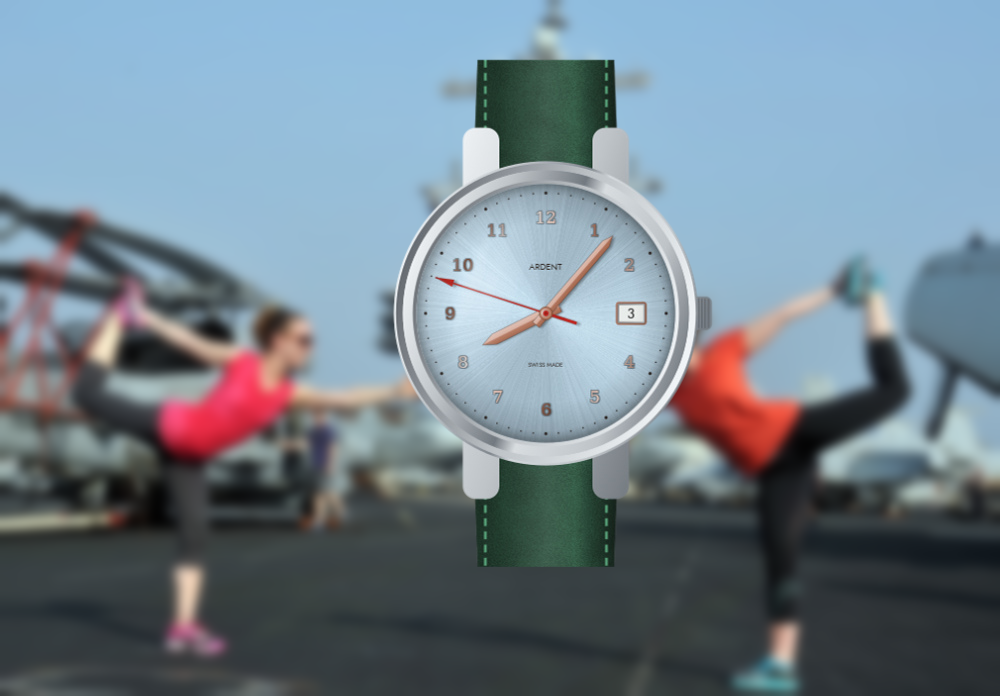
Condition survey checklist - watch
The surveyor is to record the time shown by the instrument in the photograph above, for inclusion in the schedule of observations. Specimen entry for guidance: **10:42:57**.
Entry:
**8:06:48**
